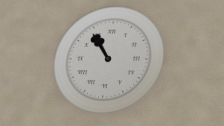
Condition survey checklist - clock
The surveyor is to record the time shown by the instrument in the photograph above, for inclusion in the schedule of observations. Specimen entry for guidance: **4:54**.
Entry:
**10:54**
